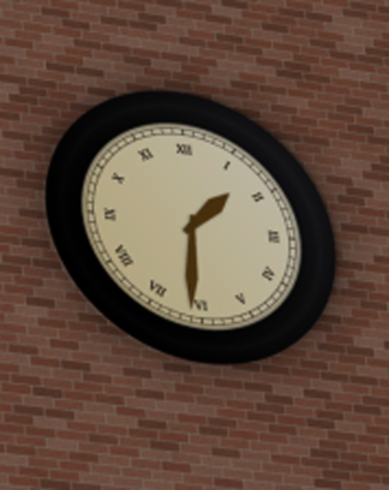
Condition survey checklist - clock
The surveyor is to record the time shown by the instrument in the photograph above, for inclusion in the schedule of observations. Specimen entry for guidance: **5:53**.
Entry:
**1:31**
